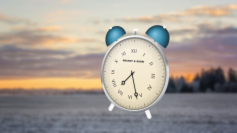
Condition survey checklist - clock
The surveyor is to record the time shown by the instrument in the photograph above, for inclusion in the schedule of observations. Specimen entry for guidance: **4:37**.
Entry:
**7:27**
